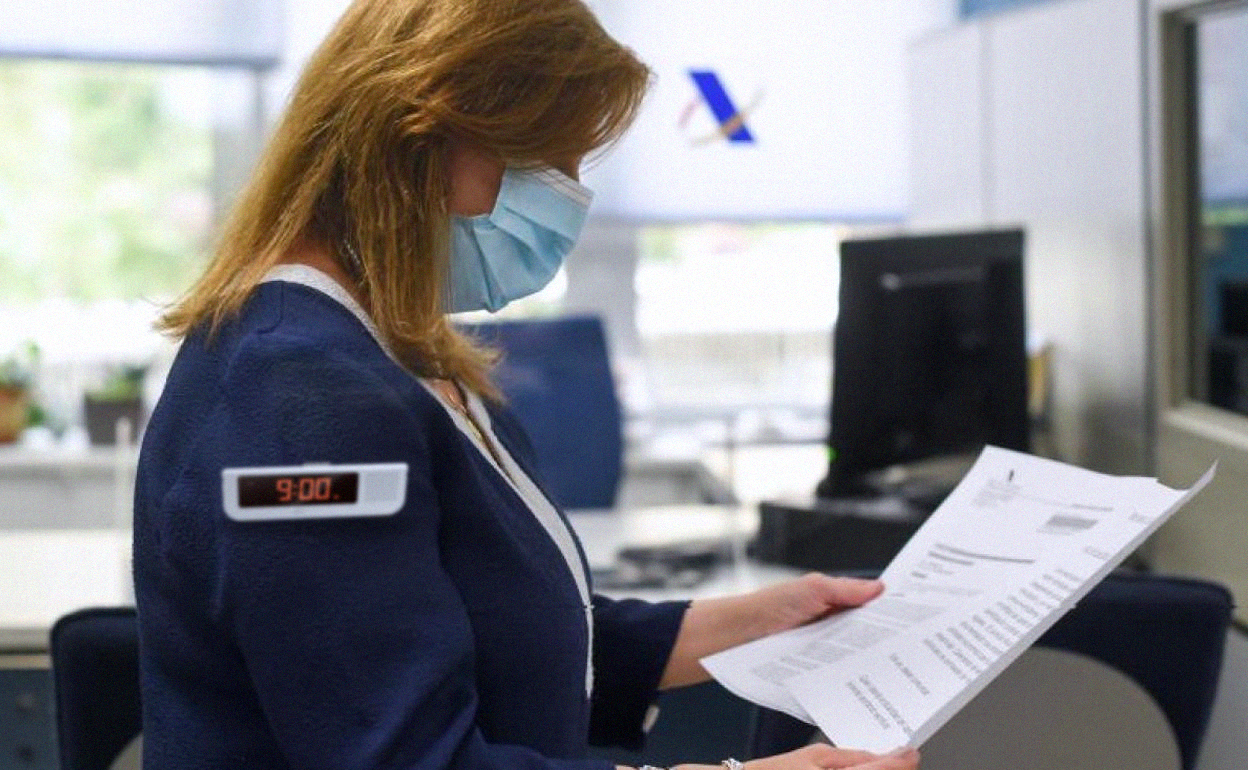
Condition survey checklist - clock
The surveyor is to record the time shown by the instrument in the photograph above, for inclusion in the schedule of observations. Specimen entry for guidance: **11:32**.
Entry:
**9:00**
